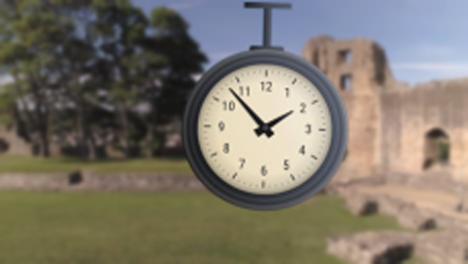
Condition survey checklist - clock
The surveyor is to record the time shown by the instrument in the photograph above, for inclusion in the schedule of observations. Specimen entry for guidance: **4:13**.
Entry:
**1:53**
